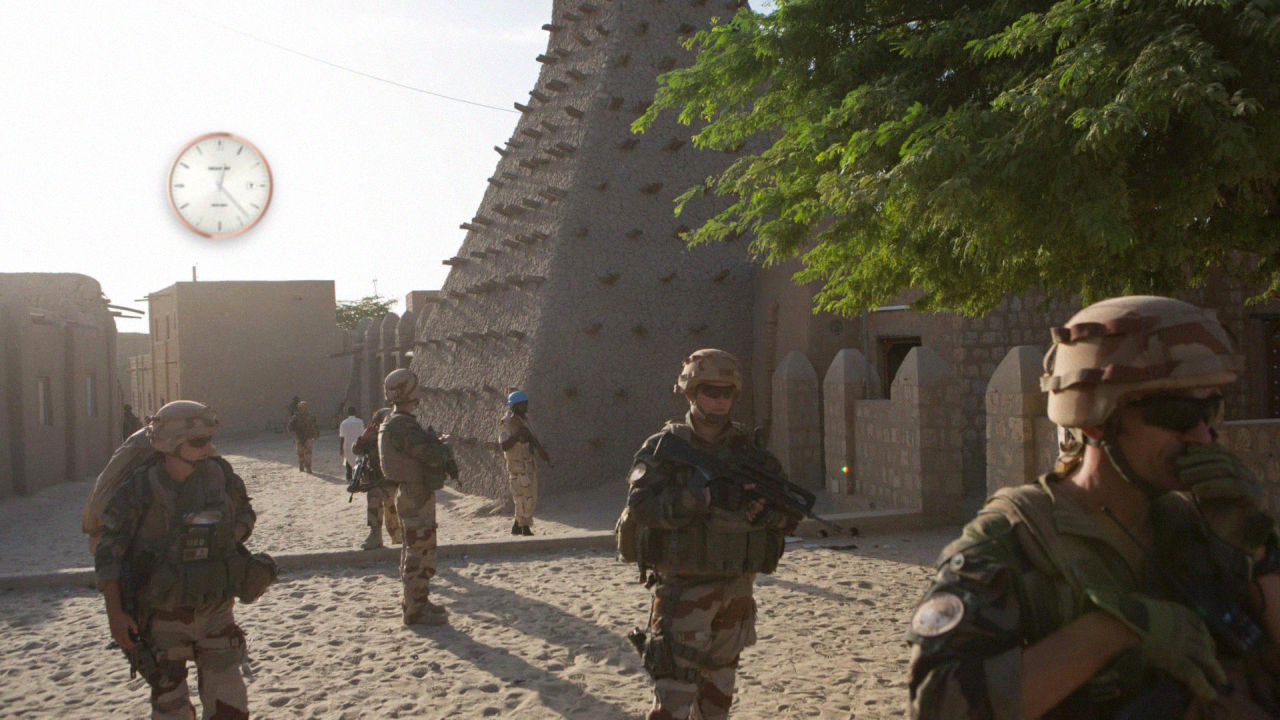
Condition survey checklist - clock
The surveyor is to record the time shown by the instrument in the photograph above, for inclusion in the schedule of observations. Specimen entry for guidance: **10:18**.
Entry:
**12:23**
